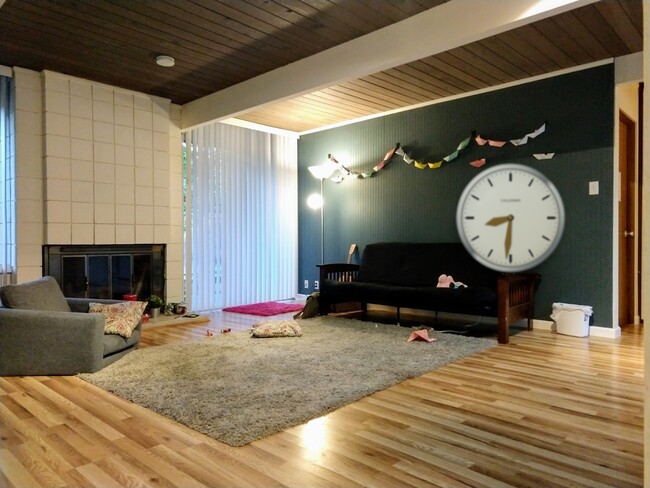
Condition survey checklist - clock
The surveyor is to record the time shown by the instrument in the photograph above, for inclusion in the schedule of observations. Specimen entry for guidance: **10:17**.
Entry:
**8:31**
